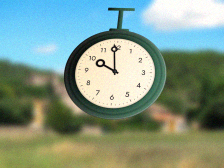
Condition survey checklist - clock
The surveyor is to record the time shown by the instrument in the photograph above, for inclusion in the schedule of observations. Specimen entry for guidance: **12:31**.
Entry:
**9:59**
